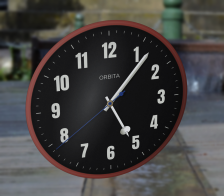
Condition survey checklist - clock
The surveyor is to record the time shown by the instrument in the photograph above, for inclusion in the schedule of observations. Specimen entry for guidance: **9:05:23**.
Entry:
**5:06:39**
